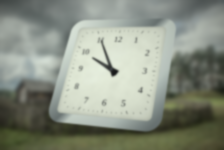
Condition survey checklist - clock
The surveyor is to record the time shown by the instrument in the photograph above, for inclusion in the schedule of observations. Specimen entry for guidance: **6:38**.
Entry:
**9:55**
